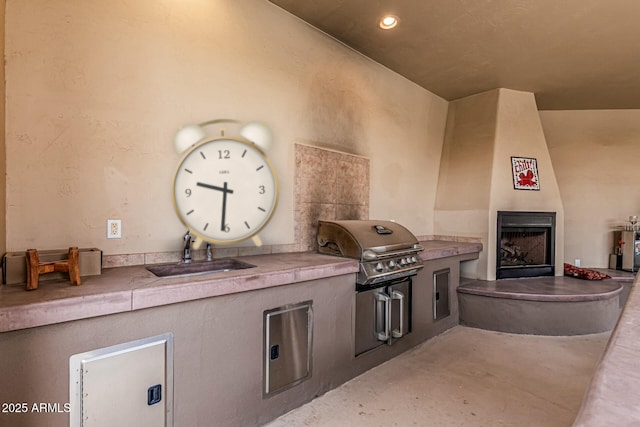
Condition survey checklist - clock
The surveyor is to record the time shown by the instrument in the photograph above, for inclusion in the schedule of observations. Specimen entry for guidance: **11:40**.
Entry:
**9:31**
